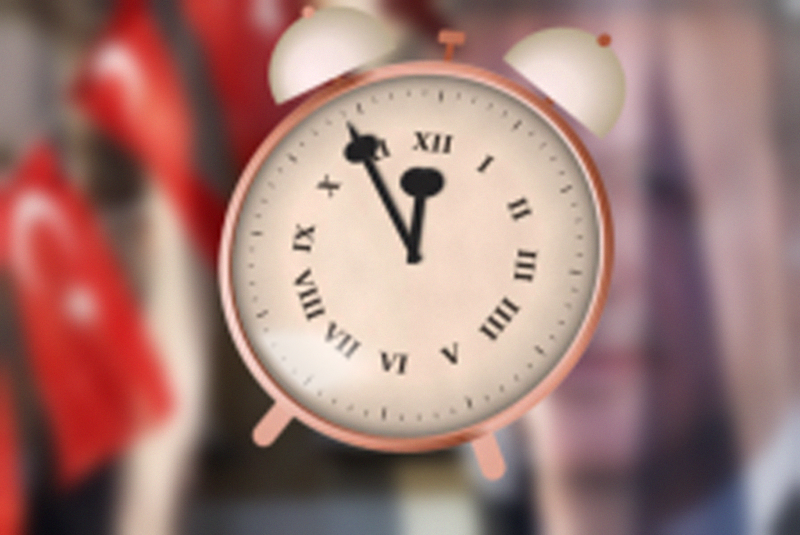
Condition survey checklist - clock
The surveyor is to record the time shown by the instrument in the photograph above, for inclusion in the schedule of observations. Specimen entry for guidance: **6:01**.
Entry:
**11:54**
